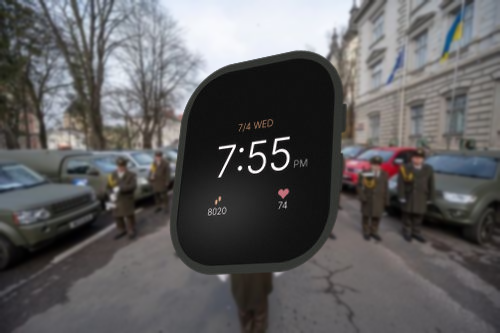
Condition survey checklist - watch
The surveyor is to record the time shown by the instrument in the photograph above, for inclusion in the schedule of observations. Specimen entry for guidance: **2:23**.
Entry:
**7:55**
